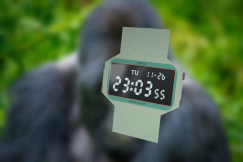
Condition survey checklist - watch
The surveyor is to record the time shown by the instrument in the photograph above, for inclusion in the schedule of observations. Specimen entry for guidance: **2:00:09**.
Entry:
**23:03:55**
